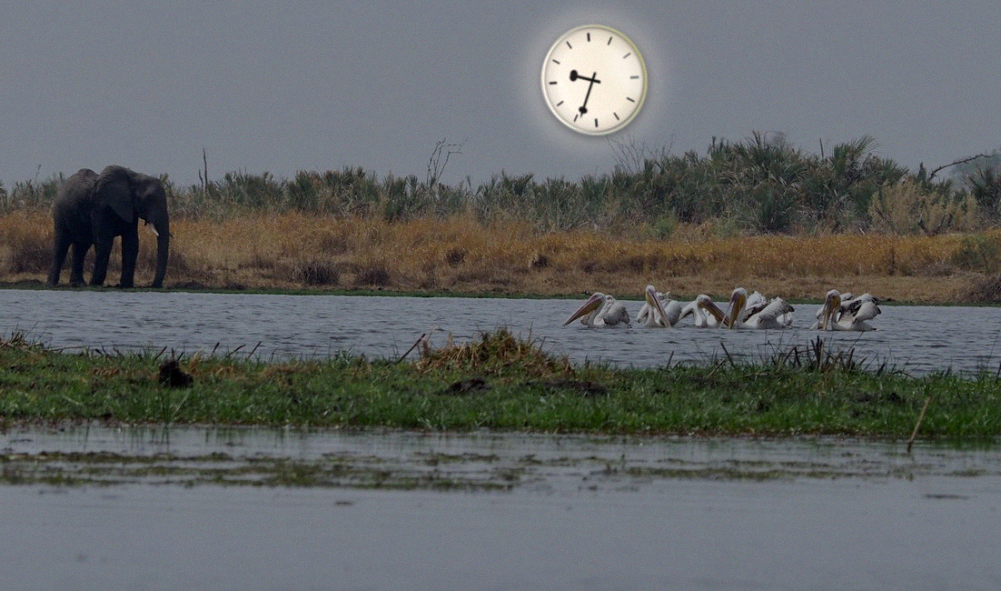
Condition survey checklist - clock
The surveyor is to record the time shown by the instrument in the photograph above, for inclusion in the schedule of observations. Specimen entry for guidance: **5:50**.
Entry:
**9:34**
